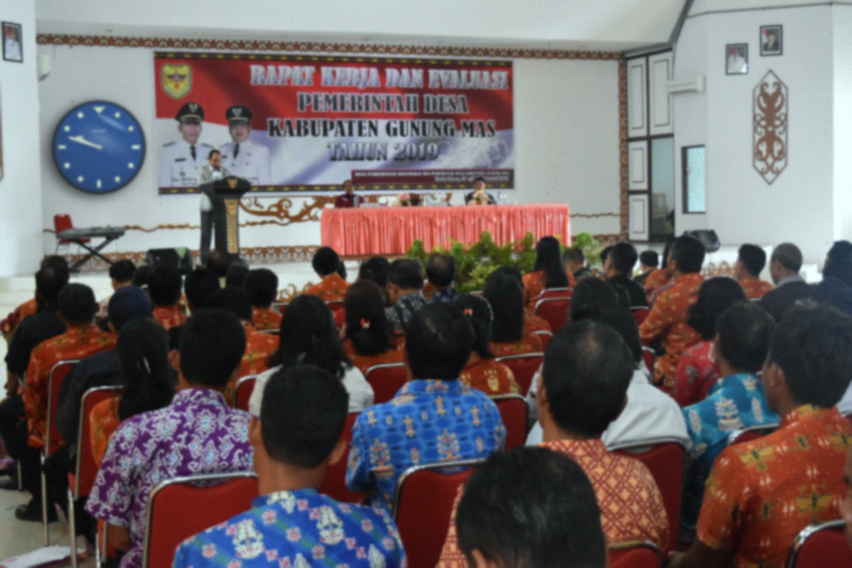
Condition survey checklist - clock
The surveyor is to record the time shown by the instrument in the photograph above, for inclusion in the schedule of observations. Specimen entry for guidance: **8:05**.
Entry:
**9:48**
